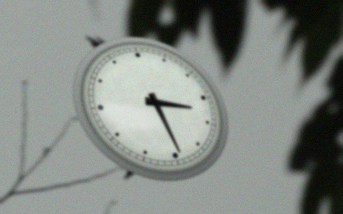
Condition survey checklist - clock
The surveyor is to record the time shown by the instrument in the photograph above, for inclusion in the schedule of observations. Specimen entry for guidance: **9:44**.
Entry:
**3:29**
